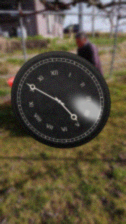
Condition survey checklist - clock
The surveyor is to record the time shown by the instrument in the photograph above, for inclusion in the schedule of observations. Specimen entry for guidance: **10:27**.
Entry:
**4:51**
